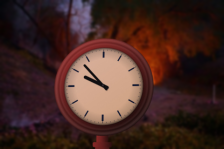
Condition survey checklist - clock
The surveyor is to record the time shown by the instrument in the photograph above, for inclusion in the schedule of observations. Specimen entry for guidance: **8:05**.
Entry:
**9:53**
